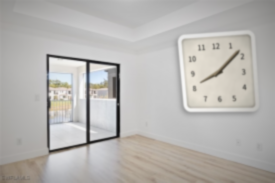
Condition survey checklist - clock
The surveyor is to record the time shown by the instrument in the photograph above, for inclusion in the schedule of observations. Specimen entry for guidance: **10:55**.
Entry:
**8:08**
